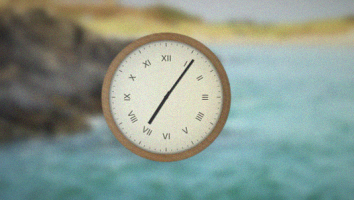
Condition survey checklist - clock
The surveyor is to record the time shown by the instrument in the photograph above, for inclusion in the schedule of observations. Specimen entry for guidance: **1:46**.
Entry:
**7:06**
